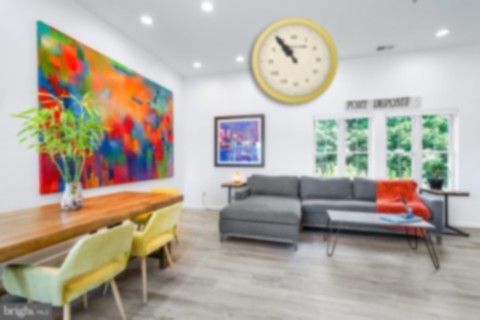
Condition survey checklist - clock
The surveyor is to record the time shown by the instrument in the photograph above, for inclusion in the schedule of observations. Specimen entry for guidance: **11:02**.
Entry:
**10:54**
